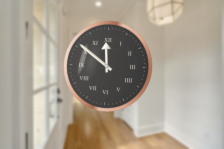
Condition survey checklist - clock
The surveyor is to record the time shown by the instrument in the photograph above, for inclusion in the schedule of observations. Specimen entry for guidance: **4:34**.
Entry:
**11:51**
